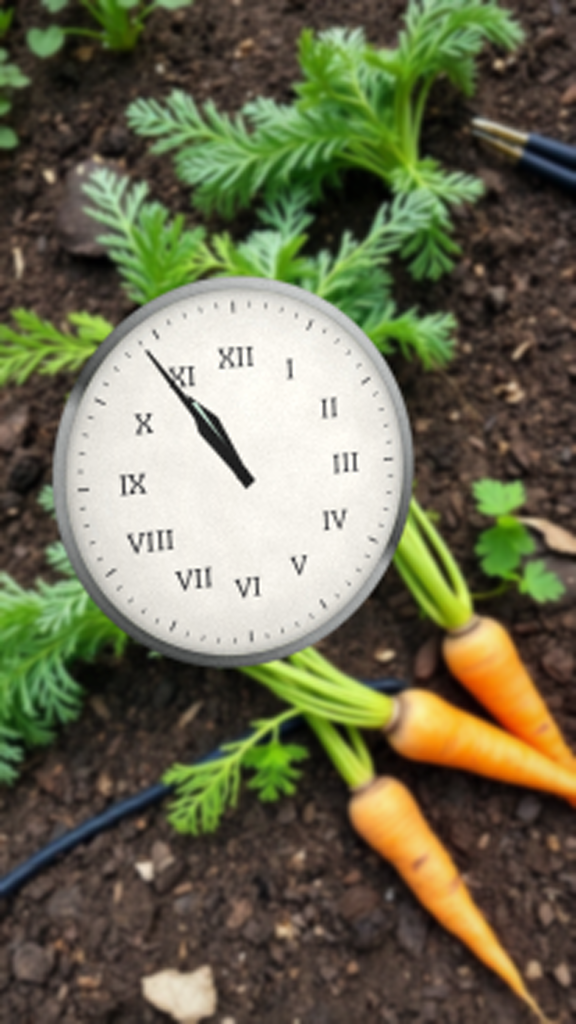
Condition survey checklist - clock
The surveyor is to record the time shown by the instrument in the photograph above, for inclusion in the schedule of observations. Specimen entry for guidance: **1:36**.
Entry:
**10:54**
